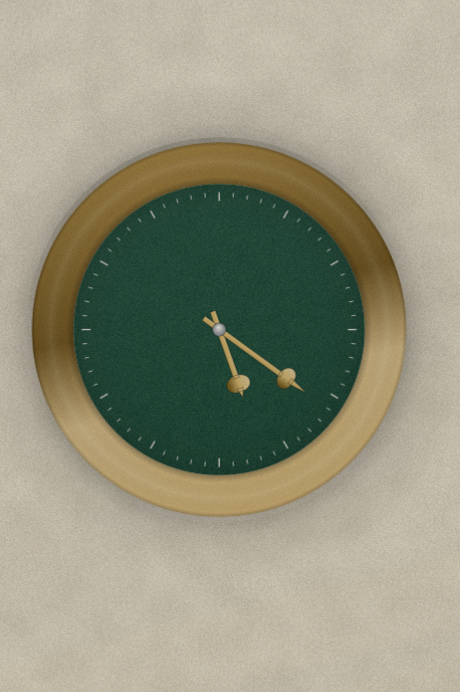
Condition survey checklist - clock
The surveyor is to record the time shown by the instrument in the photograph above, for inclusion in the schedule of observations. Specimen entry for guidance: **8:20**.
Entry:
**5:21**
